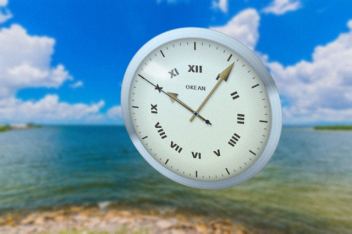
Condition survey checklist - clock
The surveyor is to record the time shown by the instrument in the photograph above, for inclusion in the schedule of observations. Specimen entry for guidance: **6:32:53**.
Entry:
**10:05:50**
